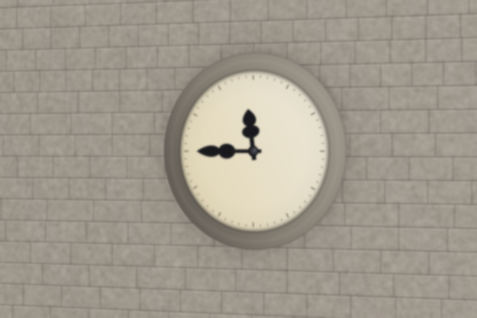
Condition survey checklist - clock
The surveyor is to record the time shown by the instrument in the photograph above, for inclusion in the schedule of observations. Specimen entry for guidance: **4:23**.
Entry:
**11:45**
